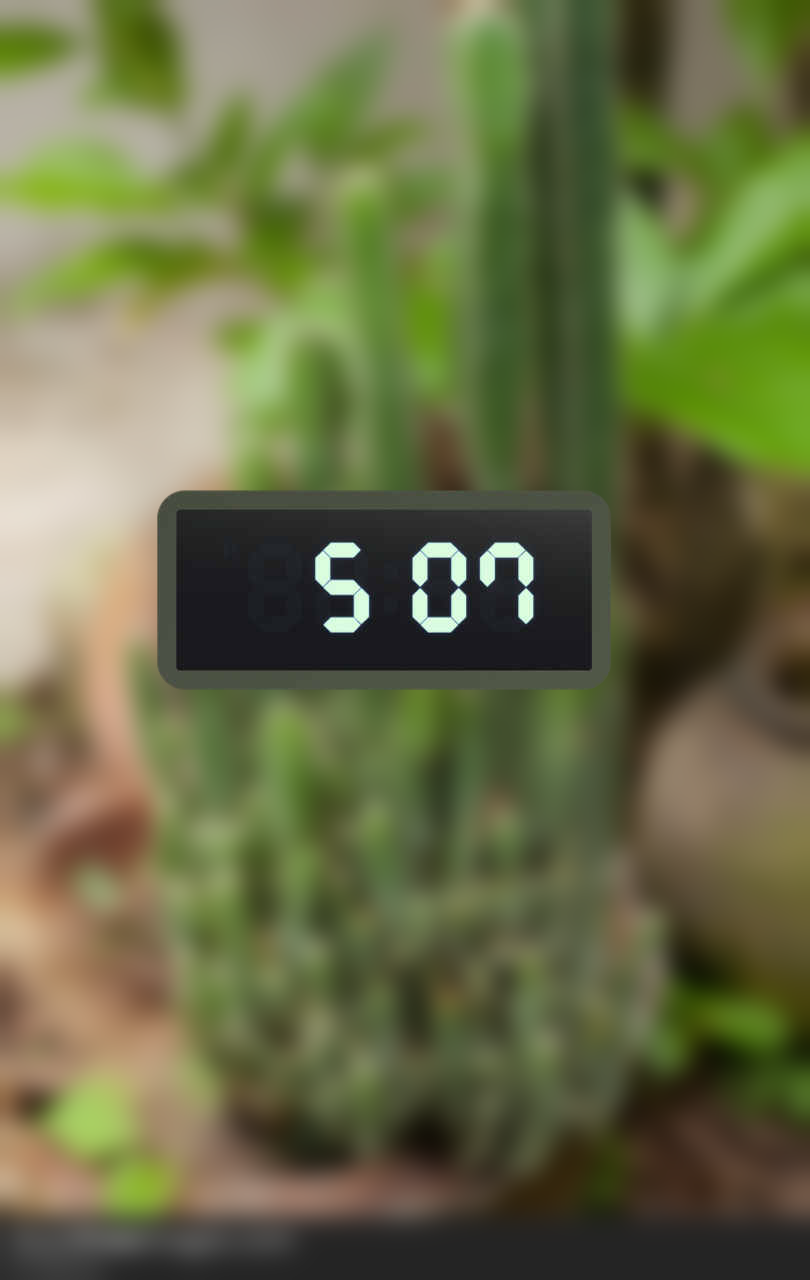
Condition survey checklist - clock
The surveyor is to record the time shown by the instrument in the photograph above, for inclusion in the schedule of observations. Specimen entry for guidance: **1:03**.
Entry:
**5:07**
